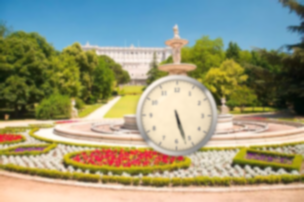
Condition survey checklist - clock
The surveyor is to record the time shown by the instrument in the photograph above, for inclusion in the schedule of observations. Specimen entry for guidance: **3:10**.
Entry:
**5:27**
